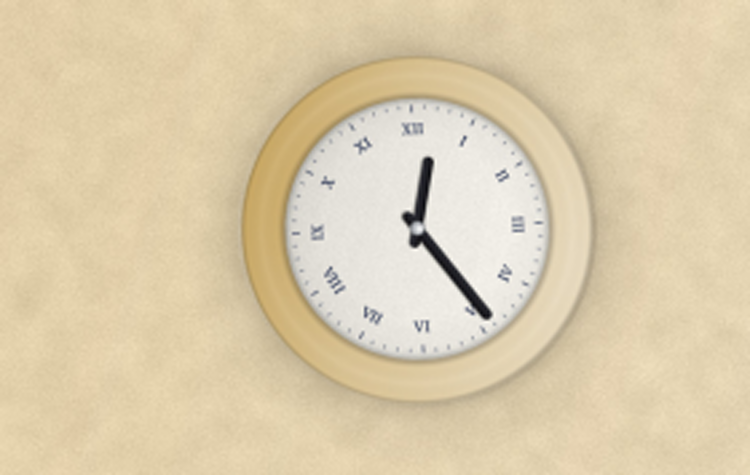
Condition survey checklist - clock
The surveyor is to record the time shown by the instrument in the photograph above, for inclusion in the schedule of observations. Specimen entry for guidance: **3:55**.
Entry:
**12:24**
